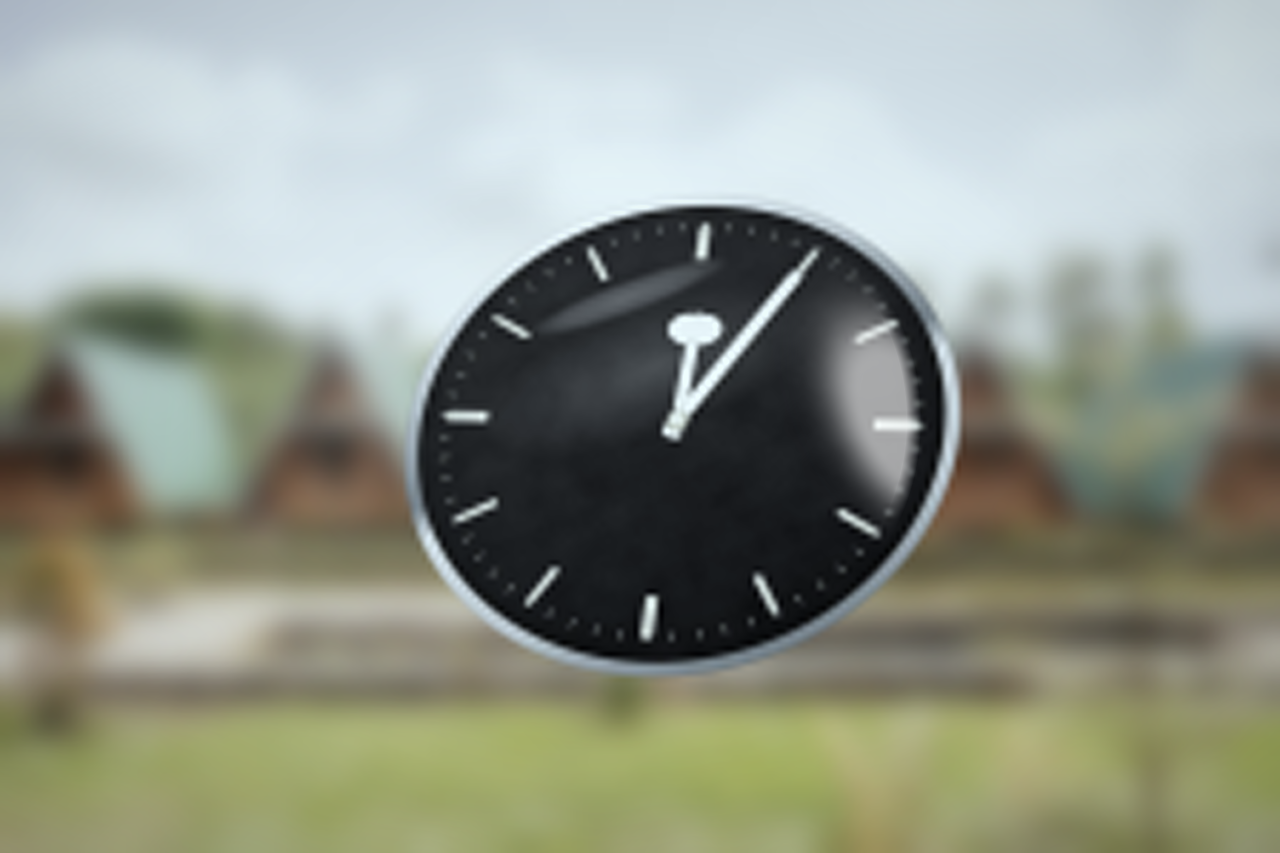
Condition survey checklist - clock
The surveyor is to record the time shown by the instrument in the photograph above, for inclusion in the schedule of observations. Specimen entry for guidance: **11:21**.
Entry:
**12:05**
